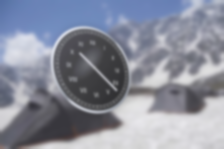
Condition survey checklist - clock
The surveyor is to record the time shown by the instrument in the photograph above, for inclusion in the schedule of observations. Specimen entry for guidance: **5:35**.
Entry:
**10:22**
